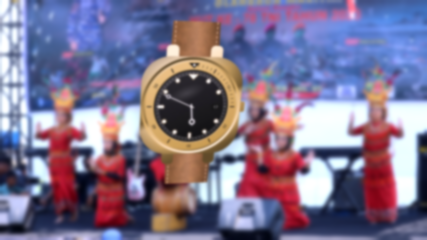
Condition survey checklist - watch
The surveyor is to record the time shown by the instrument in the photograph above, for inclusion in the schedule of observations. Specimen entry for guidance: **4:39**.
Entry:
**5:49**
